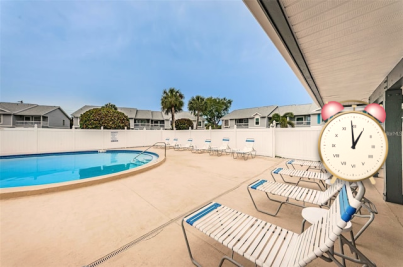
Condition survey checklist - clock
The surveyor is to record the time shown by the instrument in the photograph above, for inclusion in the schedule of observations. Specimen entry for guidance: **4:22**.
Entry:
**12:59**
